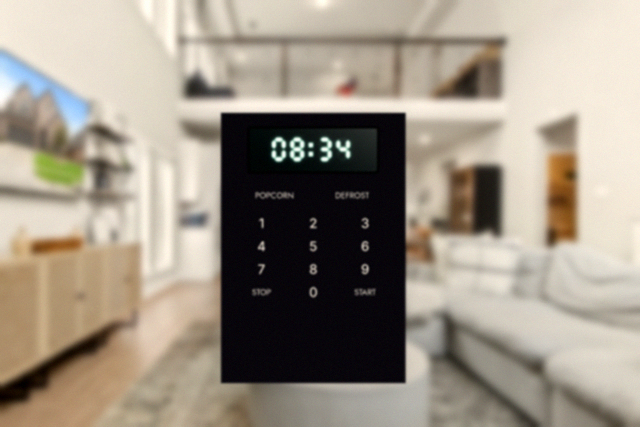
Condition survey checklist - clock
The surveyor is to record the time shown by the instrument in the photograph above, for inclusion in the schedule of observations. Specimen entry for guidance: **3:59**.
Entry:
**8:34**
